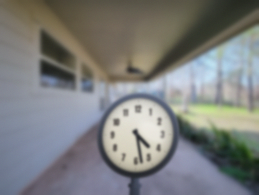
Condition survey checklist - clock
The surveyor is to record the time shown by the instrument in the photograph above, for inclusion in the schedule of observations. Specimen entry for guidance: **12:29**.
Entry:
**4:28**
